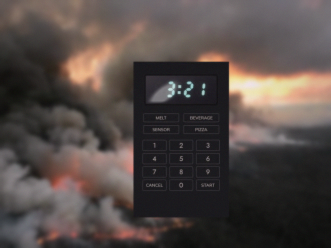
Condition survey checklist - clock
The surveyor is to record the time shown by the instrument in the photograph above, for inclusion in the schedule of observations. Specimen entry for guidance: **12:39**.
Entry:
**3:21**
